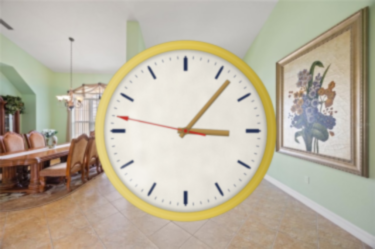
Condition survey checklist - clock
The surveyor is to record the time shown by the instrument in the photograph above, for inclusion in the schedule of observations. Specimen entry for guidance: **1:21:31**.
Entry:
**3:06:47**
